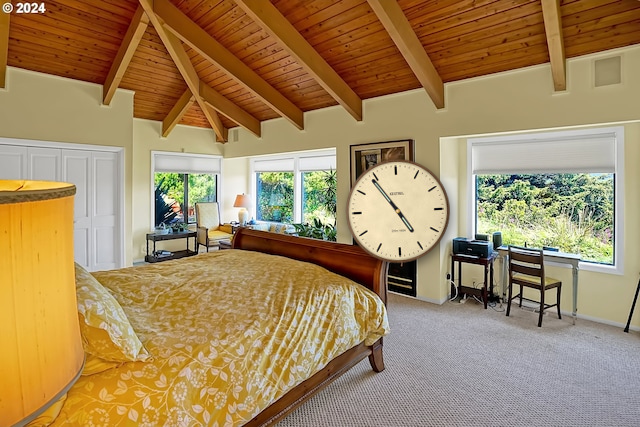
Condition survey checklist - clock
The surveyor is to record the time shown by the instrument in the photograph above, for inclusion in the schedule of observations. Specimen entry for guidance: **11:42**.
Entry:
**4:54**
